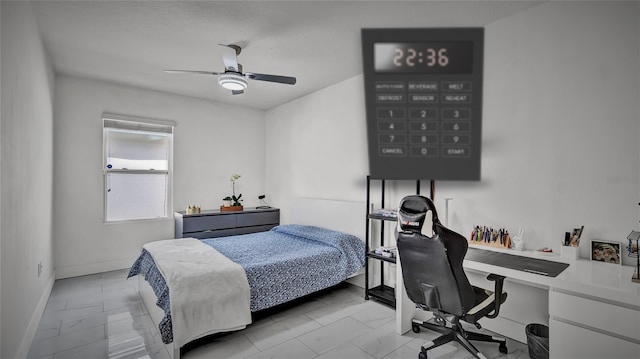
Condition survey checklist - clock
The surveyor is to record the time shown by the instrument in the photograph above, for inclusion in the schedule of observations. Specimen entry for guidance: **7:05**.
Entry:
**22:36**
